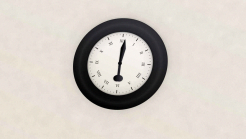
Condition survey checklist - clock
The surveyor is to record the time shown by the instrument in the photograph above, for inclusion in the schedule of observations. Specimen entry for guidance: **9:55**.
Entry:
**6:01**
